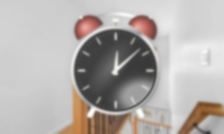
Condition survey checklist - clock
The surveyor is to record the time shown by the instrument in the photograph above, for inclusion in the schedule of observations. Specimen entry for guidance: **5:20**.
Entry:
**12:08**
